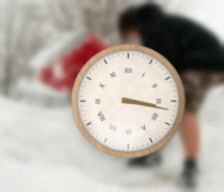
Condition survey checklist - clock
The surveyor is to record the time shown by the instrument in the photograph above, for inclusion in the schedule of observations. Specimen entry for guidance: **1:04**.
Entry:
**3:17**
